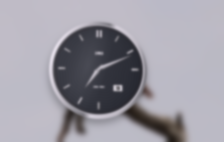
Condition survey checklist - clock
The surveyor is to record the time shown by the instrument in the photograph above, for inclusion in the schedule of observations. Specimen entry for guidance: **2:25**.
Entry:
**7:11**
